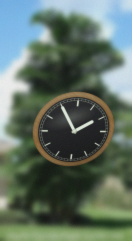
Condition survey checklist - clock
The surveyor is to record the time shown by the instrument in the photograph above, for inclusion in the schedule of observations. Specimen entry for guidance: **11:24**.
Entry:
**1:55**
